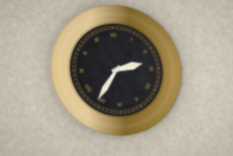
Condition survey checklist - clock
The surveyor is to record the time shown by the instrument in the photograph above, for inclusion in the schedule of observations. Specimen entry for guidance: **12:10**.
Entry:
**2:36**
